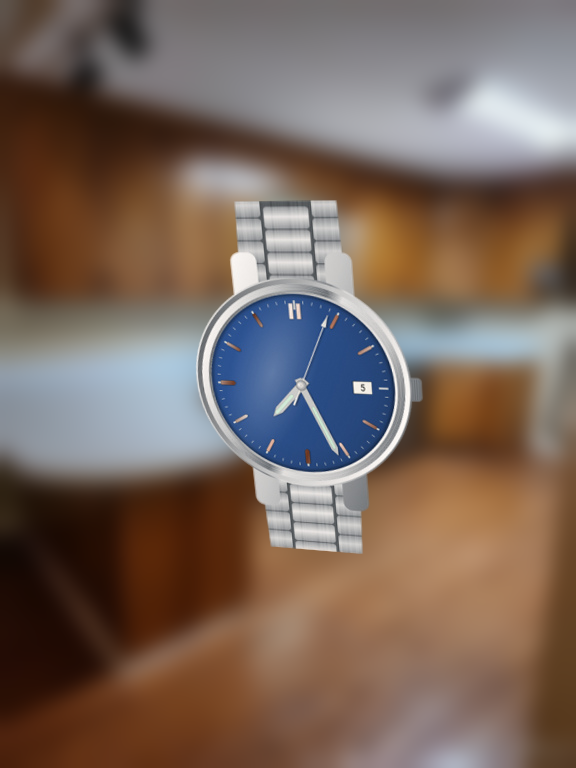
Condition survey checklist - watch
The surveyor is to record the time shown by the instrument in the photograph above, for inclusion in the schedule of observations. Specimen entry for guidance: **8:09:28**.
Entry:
**7:26:04**
